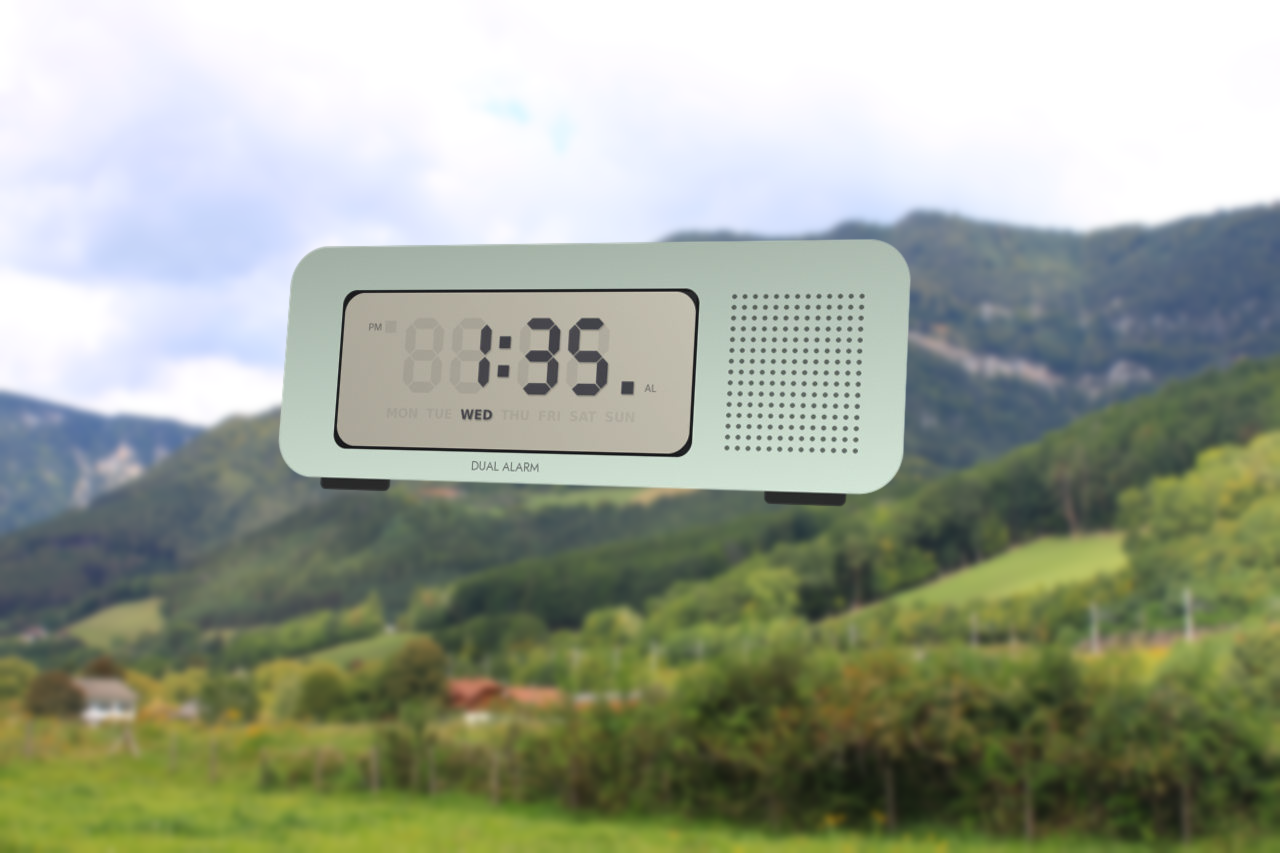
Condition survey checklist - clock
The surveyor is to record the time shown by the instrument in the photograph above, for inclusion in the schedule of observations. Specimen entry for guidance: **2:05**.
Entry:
**1:35**
